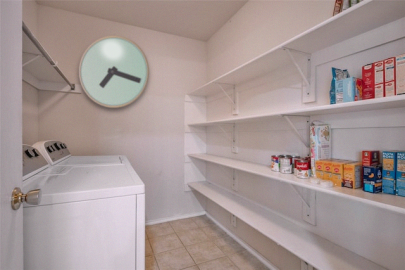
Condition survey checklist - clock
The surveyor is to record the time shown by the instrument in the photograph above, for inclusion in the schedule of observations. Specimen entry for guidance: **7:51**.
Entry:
**7:18**
